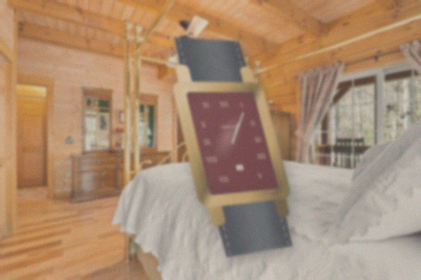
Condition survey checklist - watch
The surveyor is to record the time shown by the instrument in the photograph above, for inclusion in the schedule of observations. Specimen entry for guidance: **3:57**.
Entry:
**1:06**
